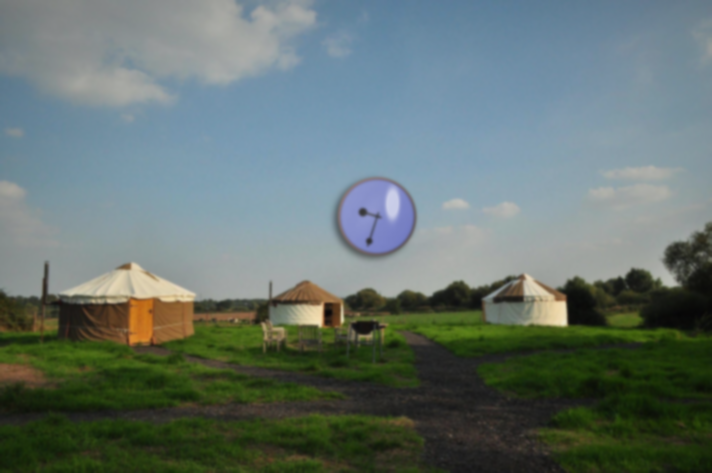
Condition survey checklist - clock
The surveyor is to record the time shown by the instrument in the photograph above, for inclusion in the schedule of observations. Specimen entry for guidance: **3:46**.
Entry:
**9:33**
